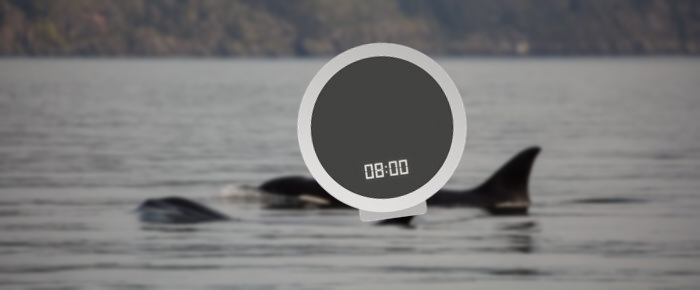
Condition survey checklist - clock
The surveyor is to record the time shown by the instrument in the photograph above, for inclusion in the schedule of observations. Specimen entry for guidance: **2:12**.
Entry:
**8:00**
